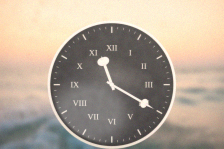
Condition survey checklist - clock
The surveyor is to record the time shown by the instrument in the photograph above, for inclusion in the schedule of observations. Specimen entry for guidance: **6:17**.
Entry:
**11:20**
